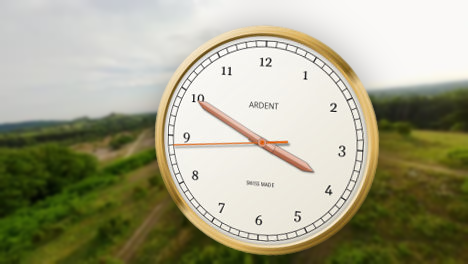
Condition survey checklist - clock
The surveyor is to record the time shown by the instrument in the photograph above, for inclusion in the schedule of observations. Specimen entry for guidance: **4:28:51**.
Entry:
**3:49:44**
